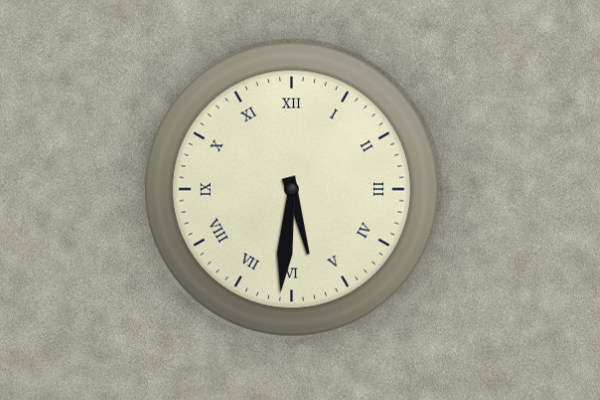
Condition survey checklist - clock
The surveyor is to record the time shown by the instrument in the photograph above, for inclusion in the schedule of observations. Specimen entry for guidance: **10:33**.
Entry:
**5:31**
